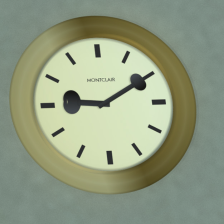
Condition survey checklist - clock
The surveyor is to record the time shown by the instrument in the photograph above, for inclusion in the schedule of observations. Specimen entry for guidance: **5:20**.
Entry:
**9:10**
